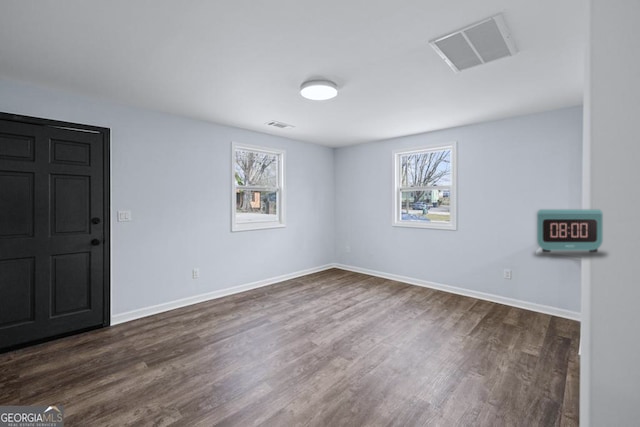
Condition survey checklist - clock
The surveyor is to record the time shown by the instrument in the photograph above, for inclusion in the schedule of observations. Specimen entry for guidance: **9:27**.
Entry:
**8:00**
